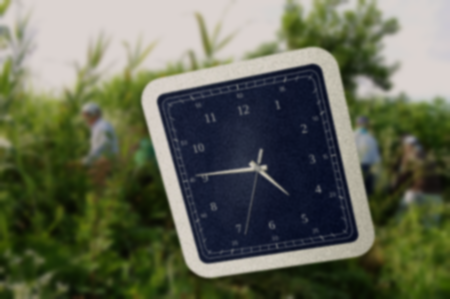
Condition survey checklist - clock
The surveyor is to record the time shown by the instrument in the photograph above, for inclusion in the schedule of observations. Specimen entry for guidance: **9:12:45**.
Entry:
**4:45:34**
